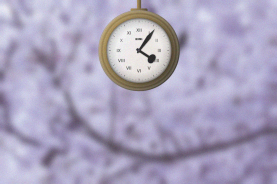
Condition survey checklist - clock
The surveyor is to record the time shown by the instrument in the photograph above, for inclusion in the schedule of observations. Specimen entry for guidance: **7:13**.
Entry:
**4:06**
